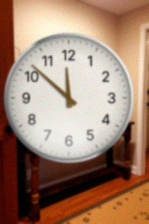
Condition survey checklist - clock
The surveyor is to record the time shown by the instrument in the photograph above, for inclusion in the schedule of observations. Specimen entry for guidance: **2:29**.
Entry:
**11:52**
